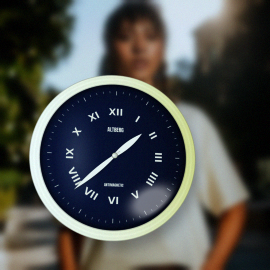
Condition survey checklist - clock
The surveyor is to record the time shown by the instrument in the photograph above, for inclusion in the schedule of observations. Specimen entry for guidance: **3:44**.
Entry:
**1:38**
